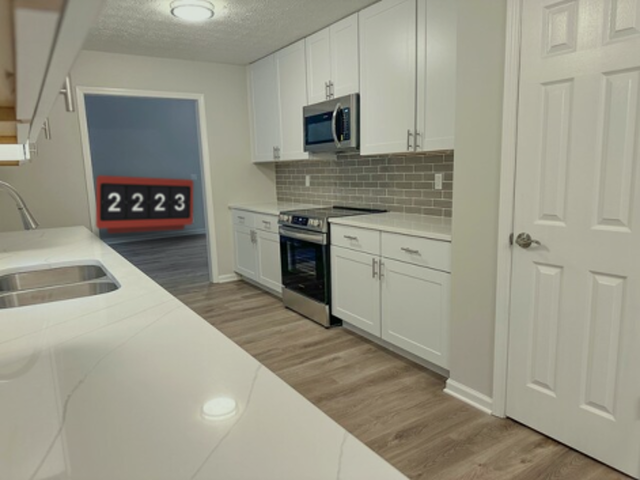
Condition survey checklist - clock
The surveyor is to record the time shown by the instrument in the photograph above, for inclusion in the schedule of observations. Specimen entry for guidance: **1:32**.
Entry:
**22:23**
